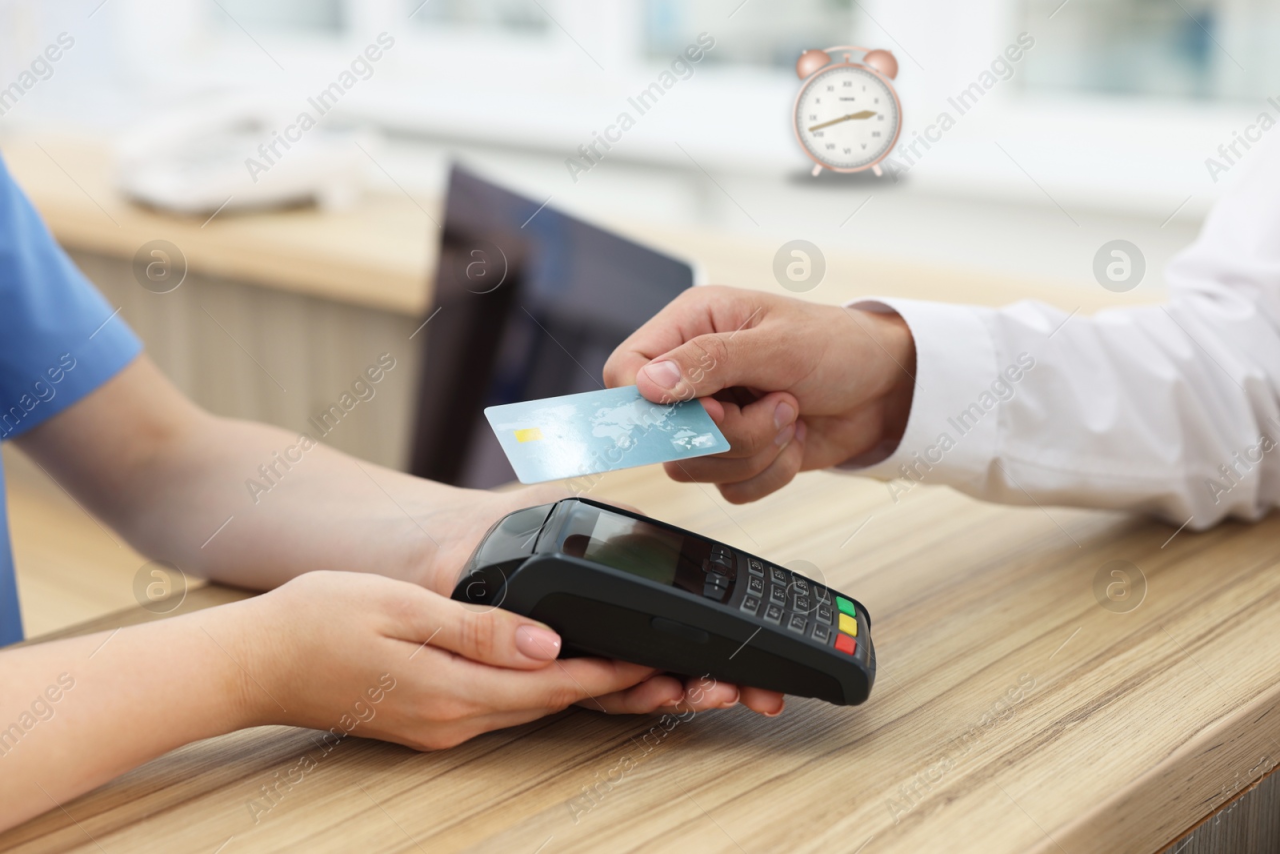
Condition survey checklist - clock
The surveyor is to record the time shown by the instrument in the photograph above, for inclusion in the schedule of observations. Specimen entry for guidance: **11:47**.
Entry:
**2:42**
